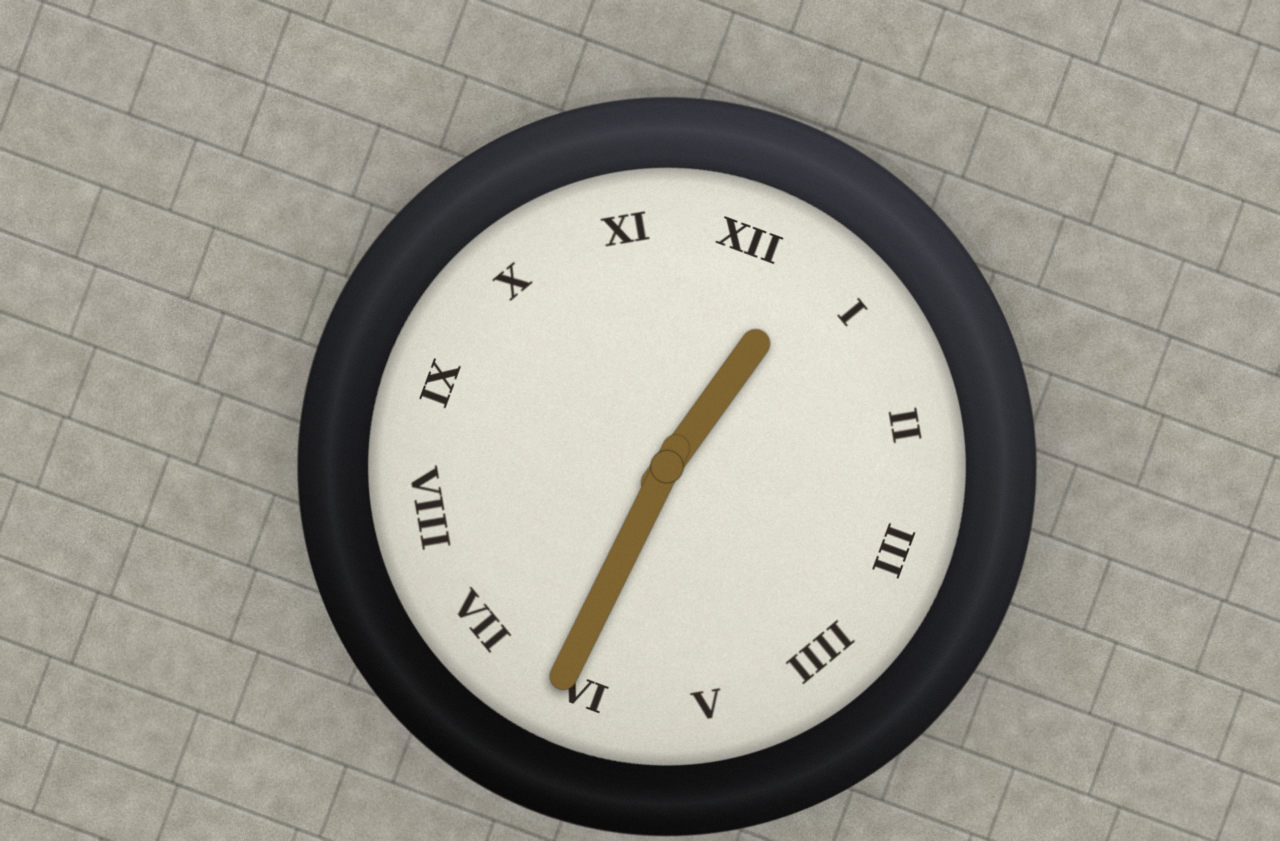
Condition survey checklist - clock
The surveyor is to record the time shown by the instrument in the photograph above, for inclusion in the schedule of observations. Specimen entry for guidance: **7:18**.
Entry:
**12:31**
